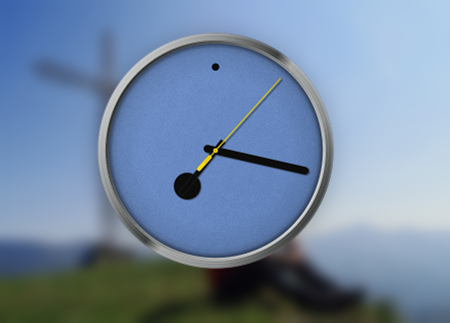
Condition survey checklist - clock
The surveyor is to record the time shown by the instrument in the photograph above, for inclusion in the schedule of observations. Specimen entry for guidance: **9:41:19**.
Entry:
**7:17:07**
